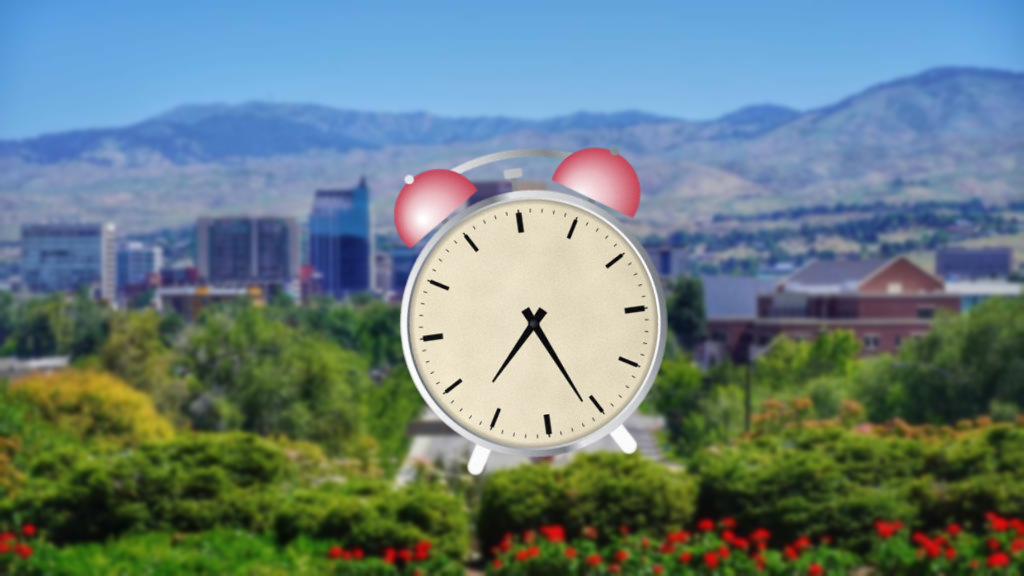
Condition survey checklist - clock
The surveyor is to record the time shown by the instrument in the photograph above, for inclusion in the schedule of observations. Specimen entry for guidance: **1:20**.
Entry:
**7:26**
